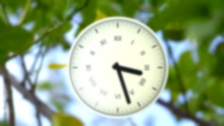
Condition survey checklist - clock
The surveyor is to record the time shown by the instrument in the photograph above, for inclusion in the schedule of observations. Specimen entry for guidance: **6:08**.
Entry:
**3:27**
